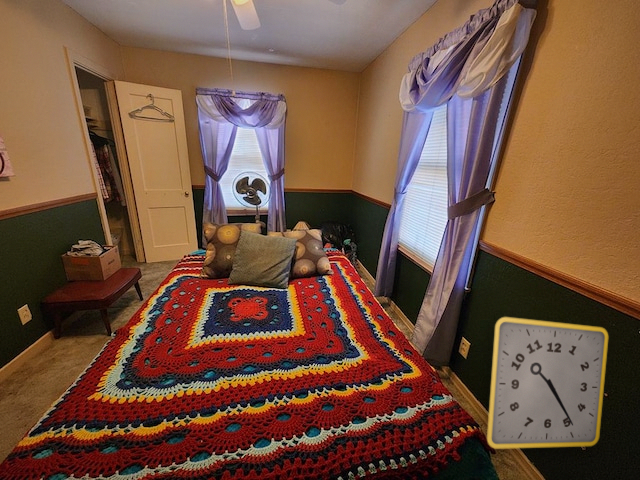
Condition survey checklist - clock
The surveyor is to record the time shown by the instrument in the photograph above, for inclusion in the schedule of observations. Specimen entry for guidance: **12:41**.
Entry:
**10:24**
